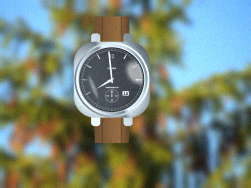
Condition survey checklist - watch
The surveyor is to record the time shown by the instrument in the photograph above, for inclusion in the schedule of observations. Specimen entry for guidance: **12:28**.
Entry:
**7:59**
